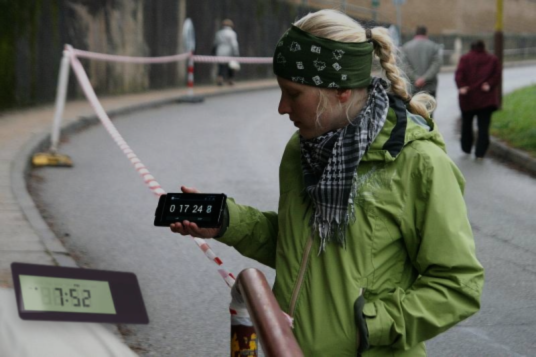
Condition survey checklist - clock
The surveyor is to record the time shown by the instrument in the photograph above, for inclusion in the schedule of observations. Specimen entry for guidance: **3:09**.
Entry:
**7:52**
